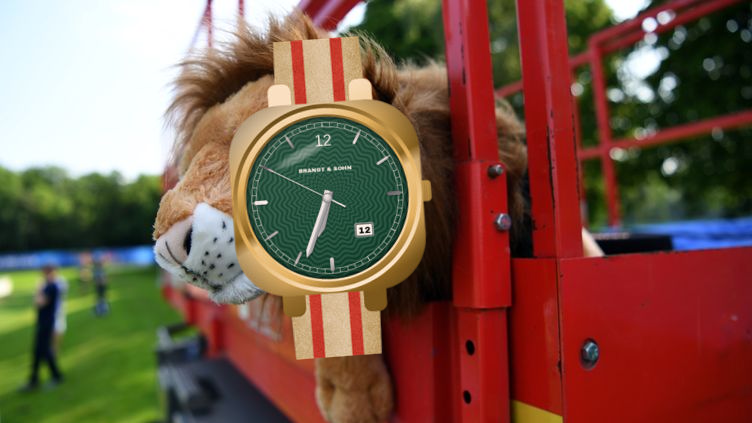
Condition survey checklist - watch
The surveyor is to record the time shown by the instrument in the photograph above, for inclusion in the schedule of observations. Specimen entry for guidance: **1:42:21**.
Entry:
**6:33:50**
